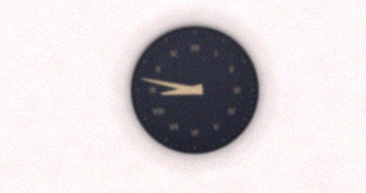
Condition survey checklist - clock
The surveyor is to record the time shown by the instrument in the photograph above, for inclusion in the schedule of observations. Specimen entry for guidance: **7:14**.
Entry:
**8:47**
